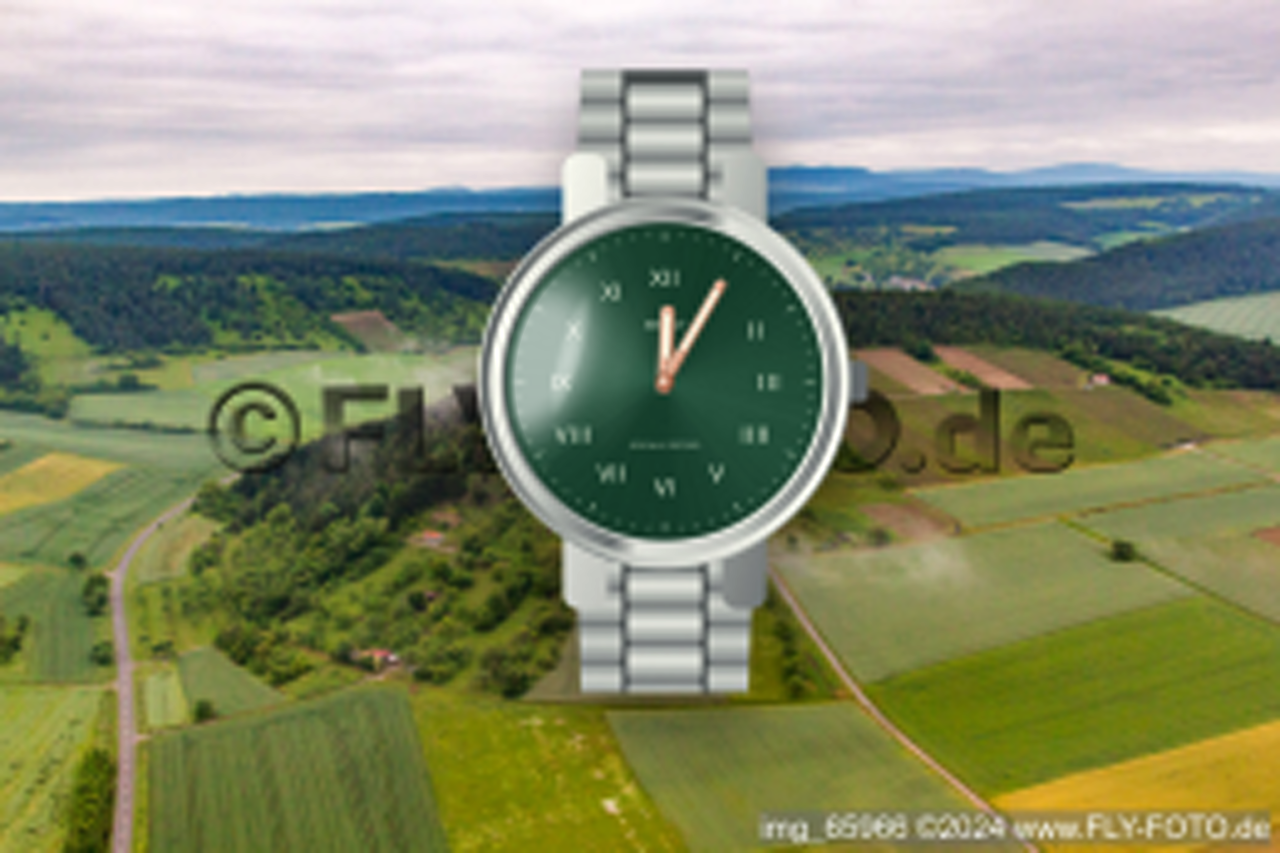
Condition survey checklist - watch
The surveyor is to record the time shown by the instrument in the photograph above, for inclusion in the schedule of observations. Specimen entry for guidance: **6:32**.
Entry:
**12:05**
